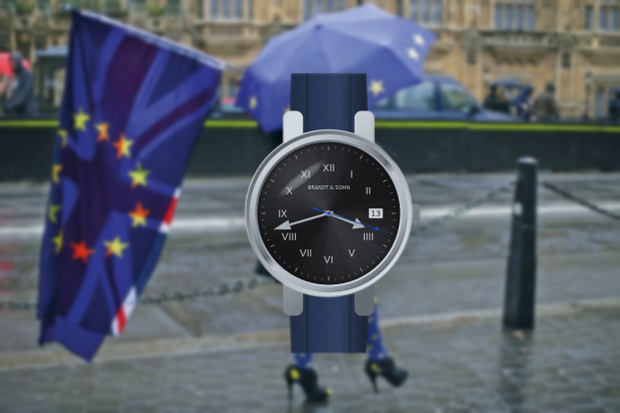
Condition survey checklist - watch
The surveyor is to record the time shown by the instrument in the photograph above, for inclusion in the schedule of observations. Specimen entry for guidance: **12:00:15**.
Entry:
**3:42:18**
